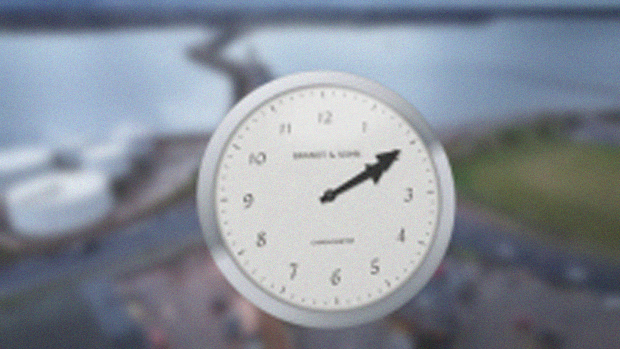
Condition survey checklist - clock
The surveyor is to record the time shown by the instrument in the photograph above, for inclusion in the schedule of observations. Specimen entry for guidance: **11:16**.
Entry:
**2:10**
